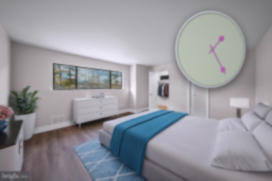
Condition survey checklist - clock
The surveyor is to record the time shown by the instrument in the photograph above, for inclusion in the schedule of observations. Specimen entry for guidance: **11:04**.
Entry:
**1:25**
